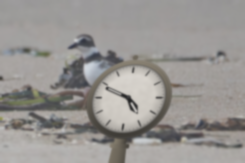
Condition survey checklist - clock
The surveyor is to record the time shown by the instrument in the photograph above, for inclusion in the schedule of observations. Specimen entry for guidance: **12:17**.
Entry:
**4:49**
